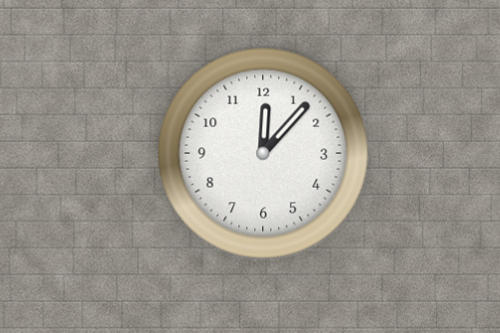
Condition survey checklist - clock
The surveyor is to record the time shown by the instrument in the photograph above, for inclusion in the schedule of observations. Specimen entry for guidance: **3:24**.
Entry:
**12:07**
